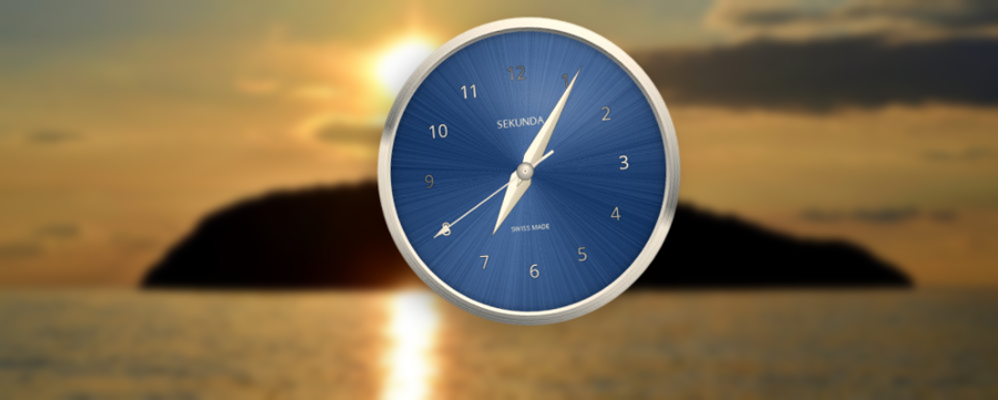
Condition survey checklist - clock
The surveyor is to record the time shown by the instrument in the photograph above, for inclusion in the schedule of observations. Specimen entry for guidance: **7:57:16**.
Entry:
**7:05:40**
